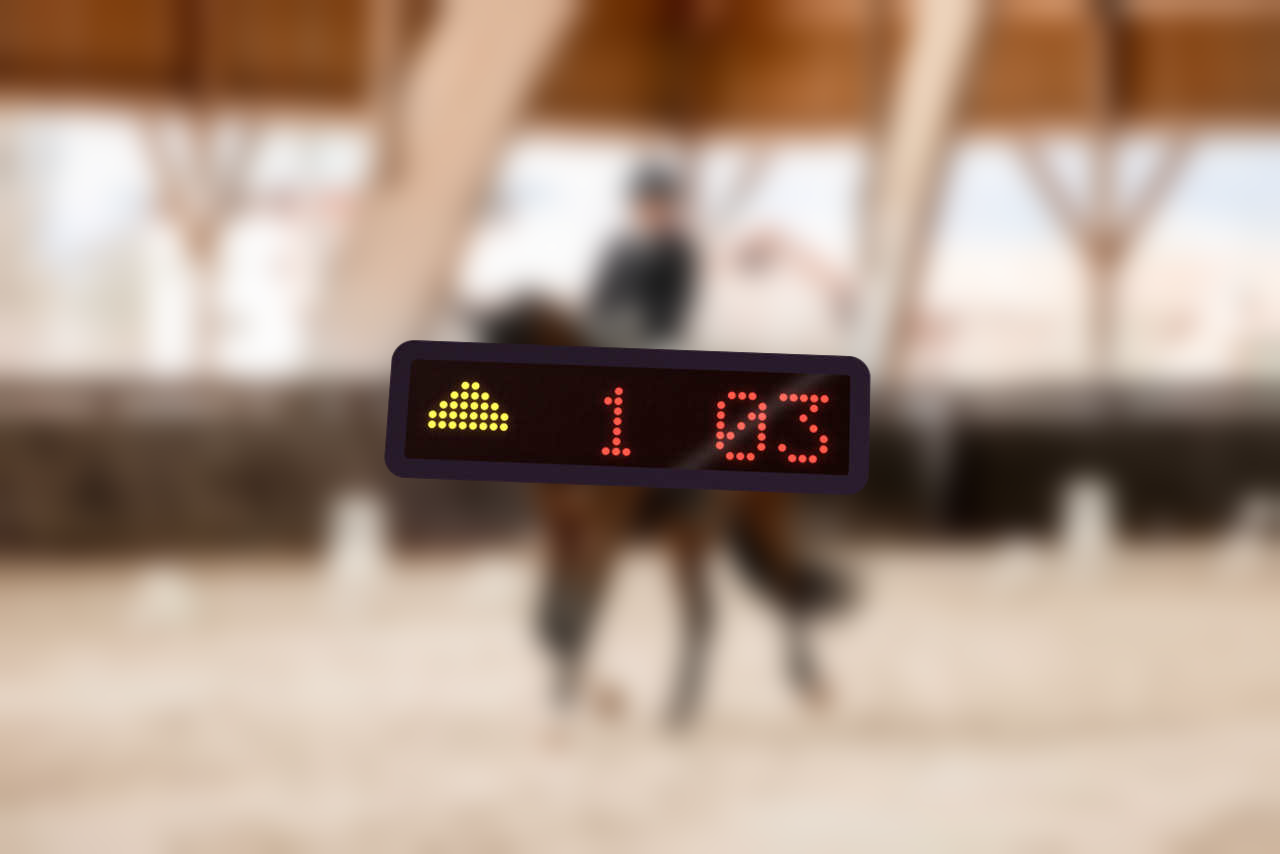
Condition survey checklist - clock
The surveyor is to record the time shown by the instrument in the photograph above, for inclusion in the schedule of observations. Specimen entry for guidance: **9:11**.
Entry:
**1:03**
